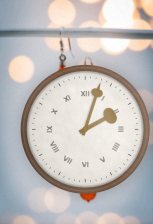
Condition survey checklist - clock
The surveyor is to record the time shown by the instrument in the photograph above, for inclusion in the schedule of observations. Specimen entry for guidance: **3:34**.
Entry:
**2:03**
